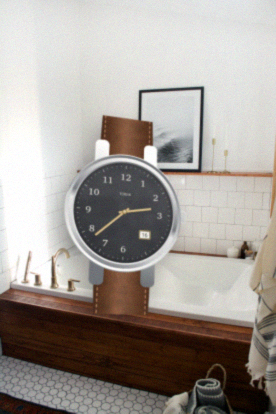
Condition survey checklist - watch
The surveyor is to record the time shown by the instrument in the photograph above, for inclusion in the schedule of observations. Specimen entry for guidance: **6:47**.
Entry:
**2:38**
